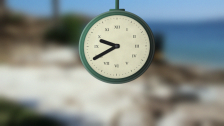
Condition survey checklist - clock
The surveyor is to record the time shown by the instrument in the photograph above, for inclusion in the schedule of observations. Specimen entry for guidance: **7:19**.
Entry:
**9:40**
